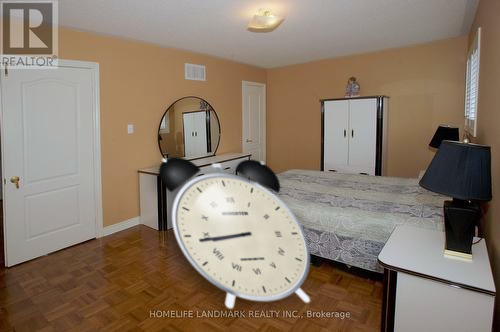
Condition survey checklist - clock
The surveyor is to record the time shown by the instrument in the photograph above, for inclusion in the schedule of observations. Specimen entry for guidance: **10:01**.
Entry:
**8:44**
